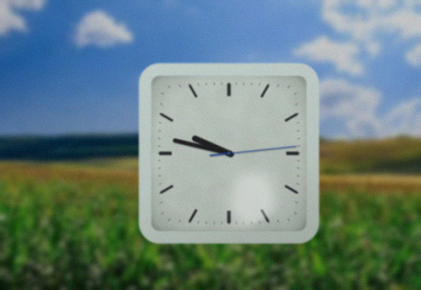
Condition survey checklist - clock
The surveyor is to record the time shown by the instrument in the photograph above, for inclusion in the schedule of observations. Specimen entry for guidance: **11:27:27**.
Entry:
**9:47:14**
